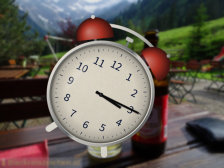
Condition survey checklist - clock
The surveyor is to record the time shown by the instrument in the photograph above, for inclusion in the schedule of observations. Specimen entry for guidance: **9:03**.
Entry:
**3:15**
